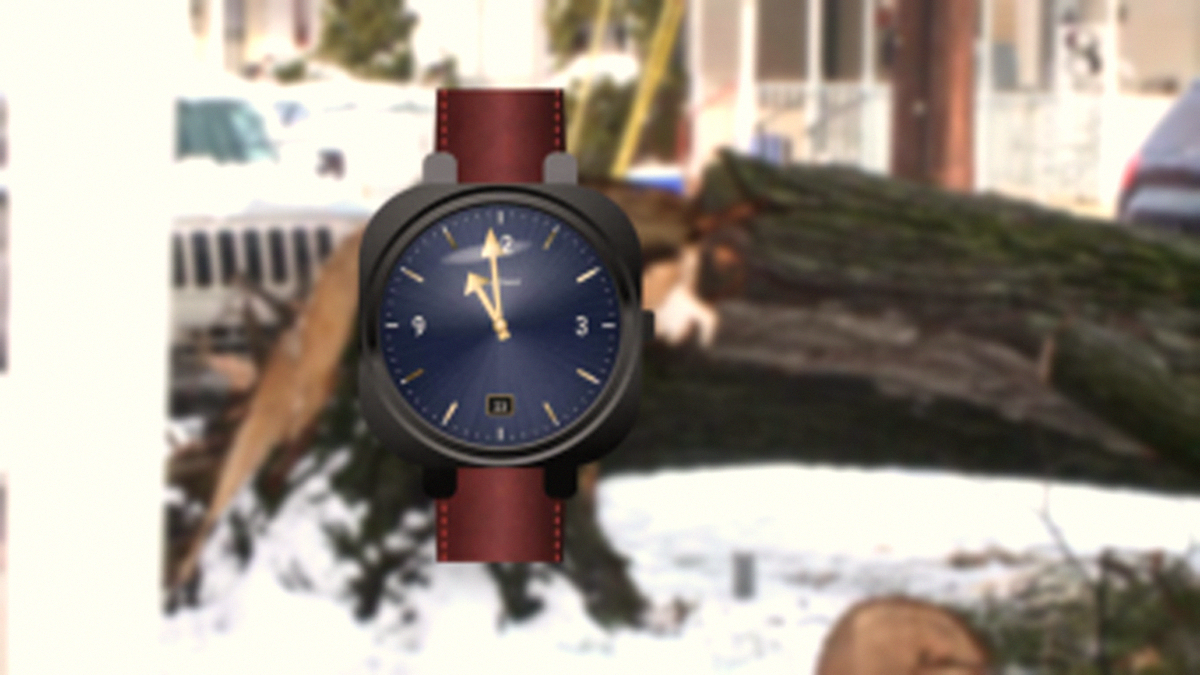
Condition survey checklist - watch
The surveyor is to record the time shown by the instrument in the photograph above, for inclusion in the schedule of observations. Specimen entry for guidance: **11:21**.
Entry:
**10:59**
